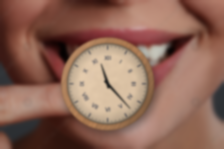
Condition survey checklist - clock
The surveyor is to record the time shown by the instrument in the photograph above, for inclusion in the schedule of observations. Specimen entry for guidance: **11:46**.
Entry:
**11:23**
